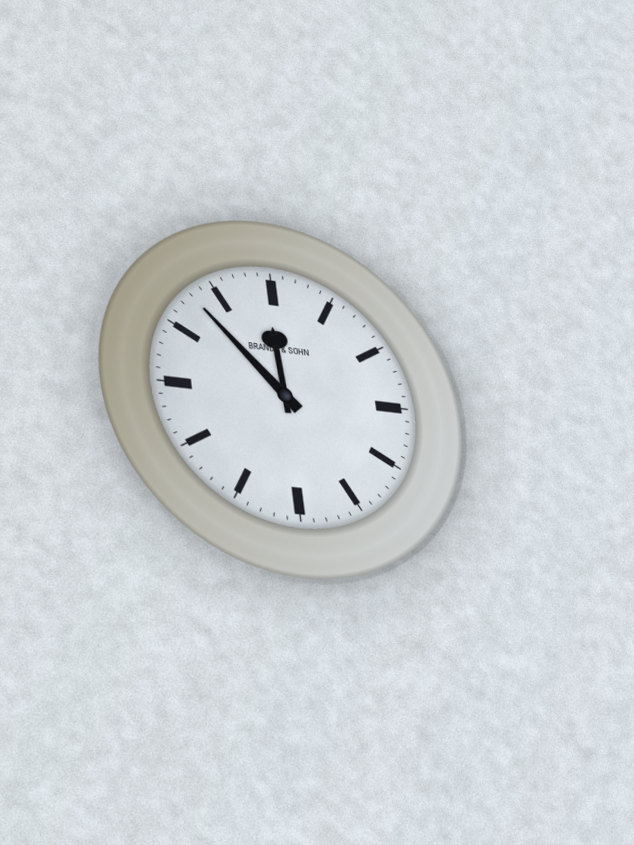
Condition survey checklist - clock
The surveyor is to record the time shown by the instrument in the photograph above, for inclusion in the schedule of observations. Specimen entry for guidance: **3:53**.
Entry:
**11:53**
